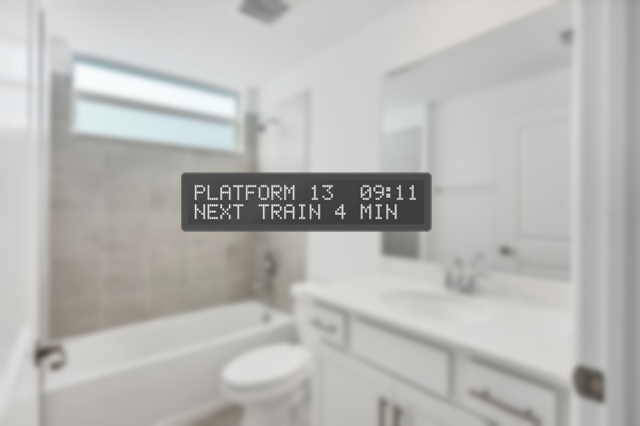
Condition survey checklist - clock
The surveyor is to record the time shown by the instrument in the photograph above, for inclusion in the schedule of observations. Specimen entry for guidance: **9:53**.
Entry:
**9:11**
